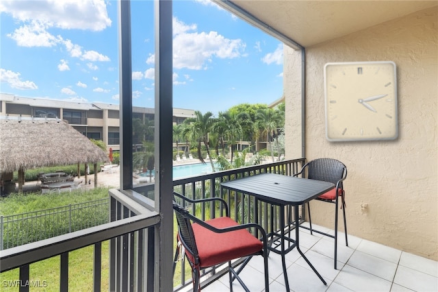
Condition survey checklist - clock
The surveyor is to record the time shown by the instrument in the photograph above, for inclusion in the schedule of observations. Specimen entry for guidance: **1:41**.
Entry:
**4:13**
